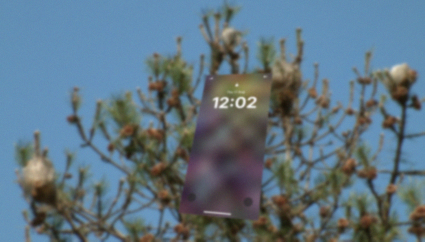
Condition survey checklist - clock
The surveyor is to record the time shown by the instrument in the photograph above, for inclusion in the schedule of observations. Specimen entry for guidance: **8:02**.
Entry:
**12:02**
